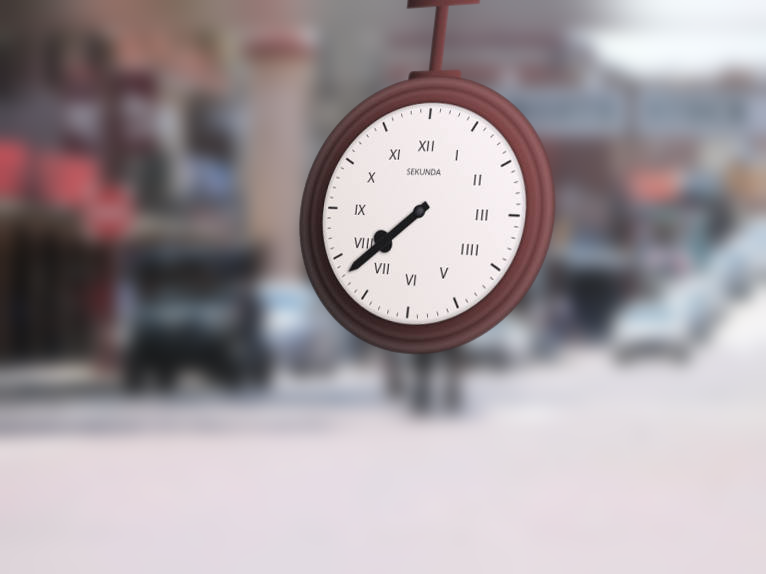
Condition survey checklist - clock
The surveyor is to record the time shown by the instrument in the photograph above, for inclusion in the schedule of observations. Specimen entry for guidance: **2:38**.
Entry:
**7:38**
